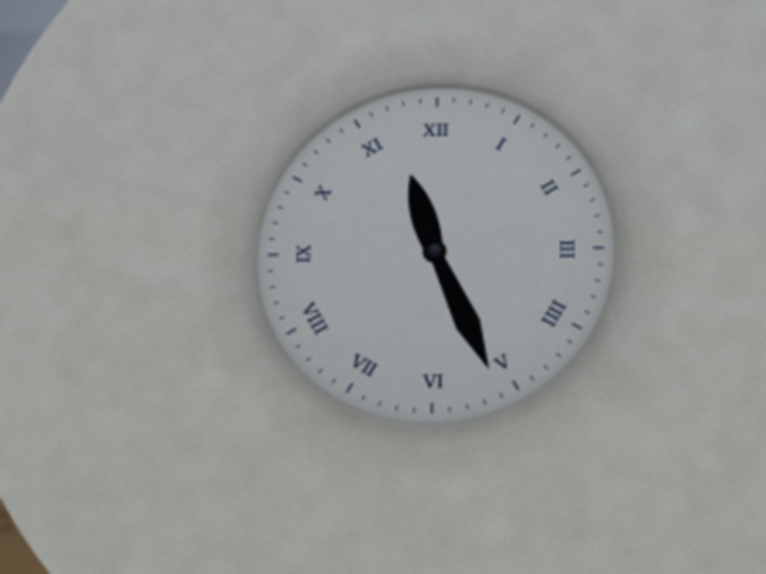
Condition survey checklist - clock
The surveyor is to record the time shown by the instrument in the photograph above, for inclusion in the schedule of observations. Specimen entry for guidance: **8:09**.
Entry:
**11:26**
